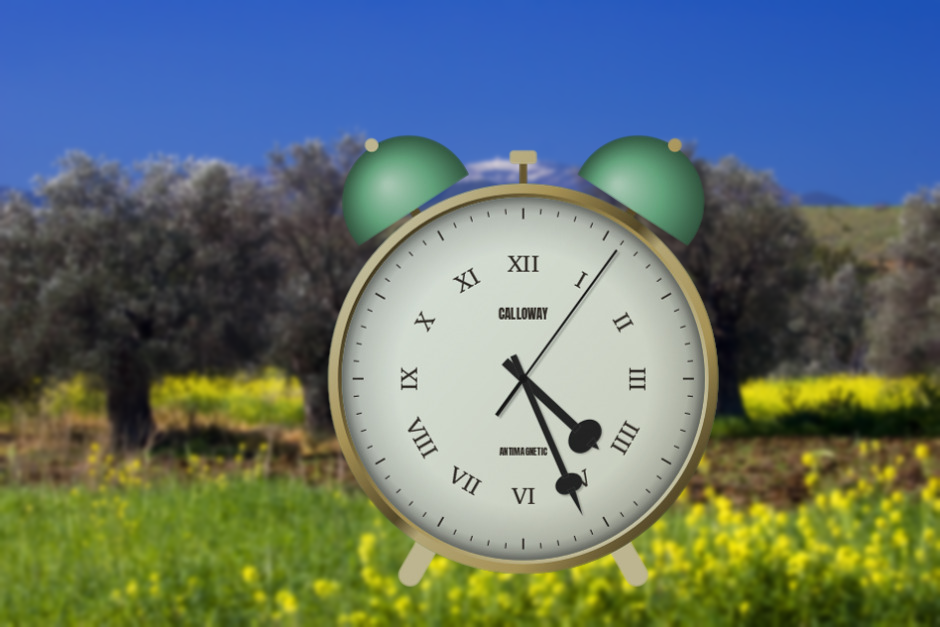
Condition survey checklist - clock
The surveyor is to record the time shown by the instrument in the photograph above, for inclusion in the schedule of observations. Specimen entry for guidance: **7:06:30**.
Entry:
**4:26:06**
